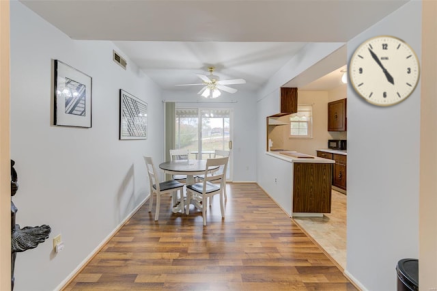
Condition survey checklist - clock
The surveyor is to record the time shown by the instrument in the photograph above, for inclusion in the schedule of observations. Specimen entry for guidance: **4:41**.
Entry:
**4:54**
